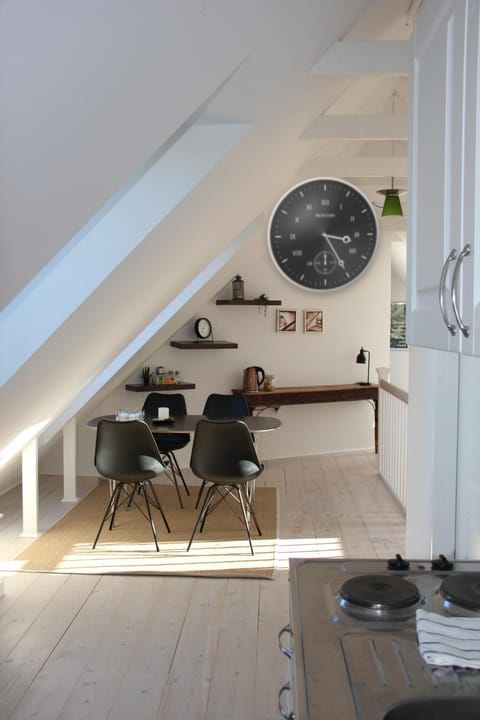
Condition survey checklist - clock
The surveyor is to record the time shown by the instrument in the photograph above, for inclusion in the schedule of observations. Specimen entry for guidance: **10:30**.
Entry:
**3:25**
